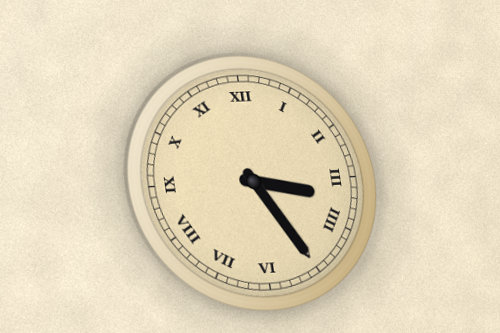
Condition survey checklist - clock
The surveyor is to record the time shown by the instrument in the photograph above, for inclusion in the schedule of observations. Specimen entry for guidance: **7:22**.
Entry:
**3:25**
